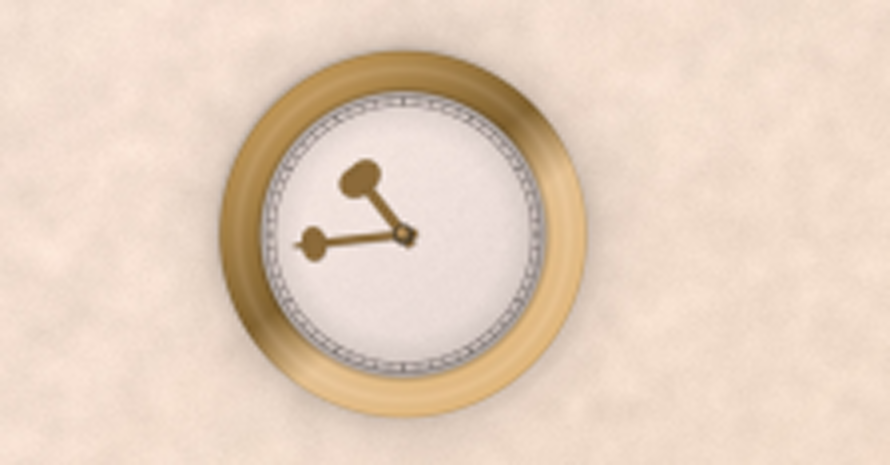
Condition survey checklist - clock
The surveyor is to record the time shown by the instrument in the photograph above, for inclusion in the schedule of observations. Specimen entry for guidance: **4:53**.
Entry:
**10:44**
